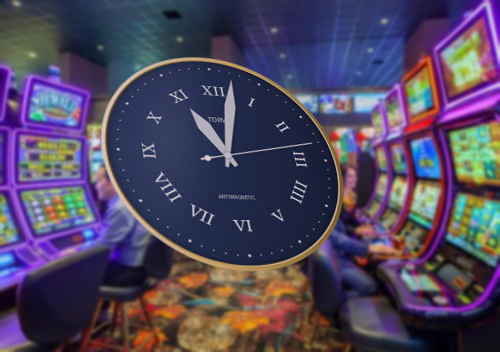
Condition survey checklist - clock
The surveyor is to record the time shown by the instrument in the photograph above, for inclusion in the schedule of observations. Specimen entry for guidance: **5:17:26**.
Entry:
**11:02:13**
